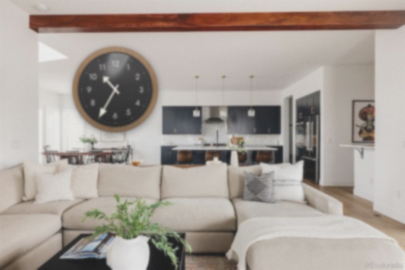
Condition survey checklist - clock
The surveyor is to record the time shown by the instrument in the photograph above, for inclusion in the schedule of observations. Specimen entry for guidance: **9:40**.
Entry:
**10:35**
